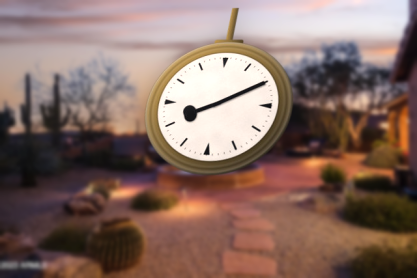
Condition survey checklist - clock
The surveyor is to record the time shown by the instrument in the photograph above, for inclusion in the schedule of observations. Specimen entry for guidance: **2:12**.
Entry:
**8:10**
